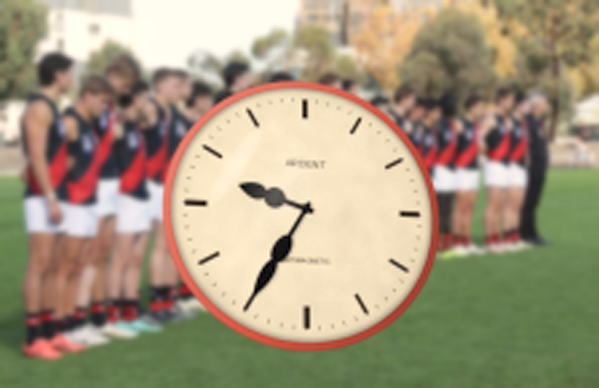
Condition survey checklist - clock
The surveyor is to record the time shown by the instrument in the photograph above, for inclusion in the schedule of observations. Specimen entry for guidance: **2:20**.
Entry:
**9:35**
